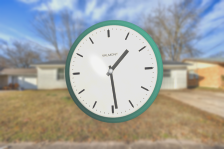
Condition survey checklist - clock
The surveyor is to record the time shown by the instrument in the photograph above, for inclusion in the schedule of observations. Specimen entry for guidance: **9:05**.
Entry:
**1:29**
